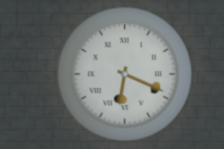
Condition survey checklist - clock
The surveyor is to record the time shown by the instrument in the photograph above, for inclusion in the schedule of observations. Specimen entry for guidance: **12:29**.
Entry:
**6:19**
